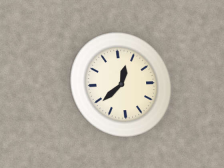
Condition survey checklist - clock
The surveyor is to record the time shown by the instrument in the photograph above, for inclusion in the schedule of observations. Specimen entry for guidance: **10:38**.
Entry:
**12:39**
